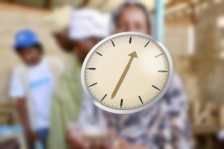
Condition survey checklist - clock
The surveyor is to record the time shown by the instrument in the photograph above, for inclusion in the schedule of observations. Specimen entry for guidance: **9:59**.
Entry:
**12:33**
